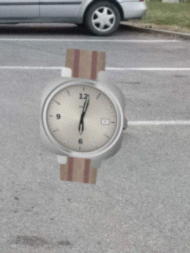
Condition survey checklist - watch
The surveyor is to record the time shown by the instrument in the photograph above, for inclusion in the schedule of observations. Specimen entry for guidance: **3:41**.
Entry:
**6:02**
